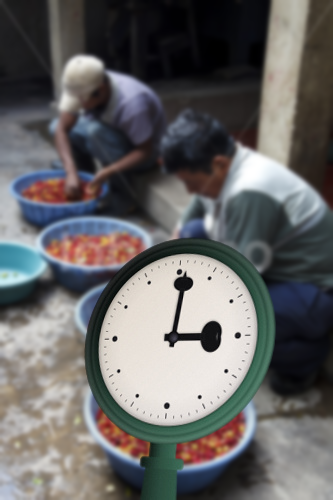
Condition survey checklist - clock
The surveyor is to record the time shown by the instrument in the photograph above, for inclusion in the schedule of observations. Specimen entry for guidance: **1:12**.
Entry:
**3:01**
